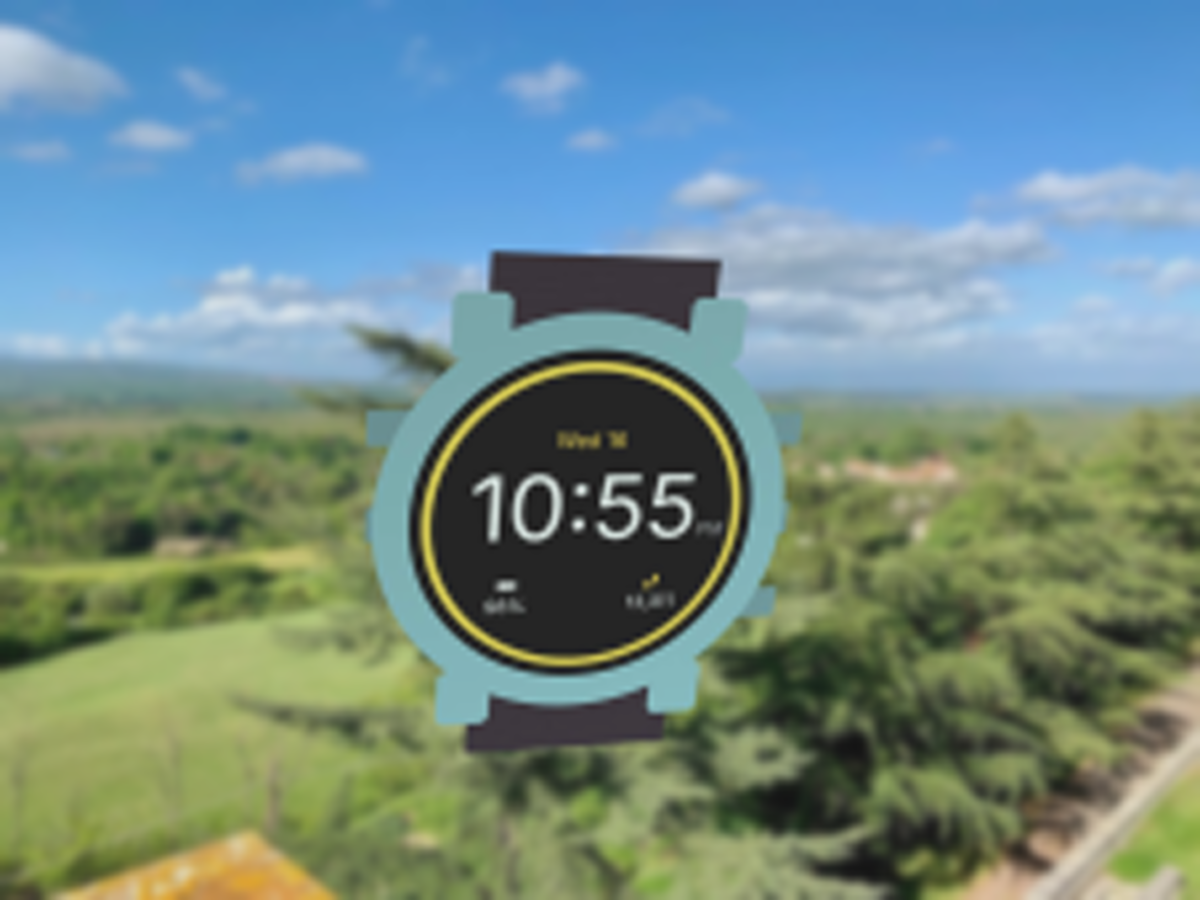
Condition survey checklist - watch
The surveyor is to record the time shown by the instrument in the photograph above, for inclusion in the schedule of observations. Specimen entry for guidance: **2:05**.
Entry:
**10:55**
